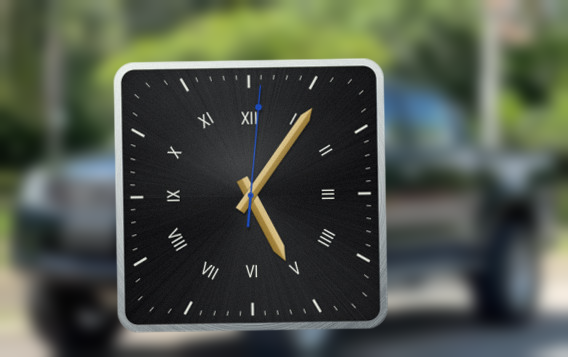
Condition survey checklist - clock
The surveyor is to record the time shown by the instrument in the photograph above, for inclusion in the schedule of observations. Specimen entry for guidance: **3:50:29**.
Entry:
**5:06:01**
